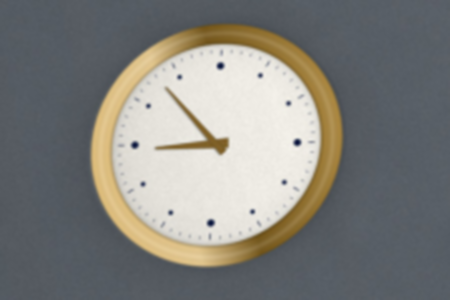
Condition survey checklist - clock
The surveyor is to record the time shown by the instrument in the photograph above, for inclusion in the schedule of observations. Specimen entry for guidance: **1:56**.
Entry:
**8:53**
